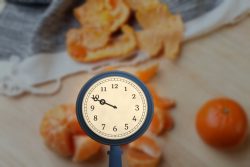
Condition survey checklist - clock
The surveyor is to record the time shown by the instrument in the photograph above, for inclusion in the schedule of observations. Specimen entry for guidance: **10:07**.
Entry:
**9:49**
